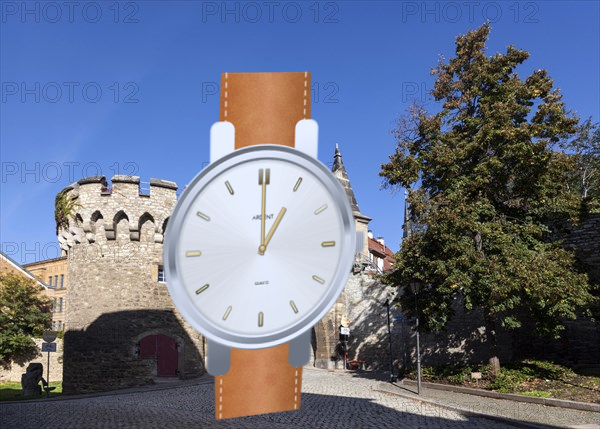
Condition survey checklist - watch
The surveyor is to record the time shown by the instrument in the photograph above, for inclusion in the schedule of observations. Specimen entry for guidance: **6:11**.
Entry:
**1:00**
